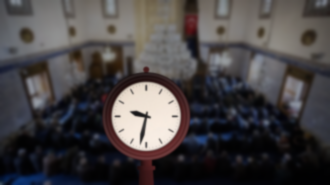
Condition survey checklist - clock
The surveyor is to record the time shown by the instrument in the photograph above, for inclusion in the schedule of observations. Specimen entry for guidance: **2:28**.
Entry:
**9:32**
